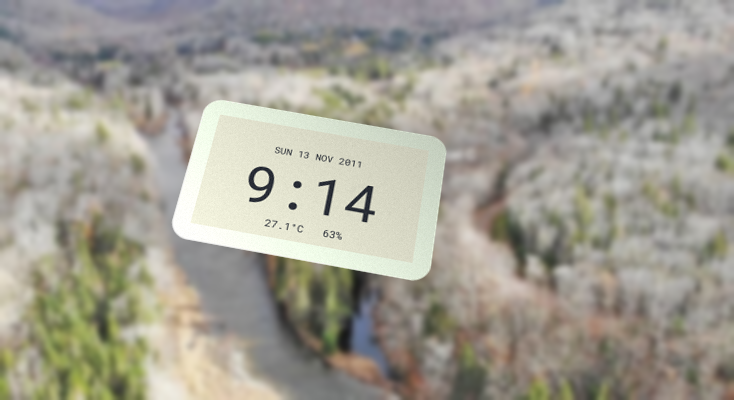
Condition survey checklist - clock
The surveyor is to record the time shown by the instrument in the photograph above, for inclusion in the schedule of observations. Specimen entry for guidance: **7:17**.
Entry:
**9:14**
